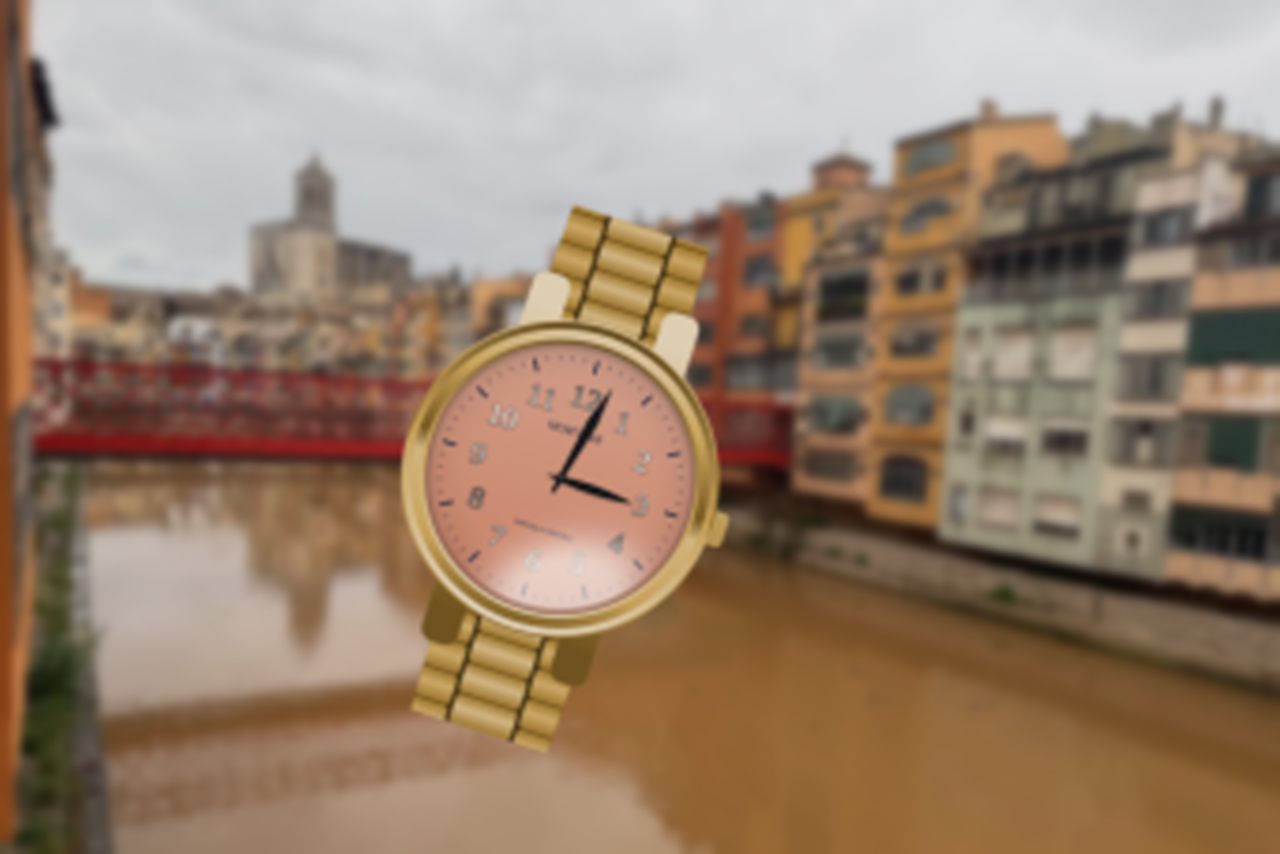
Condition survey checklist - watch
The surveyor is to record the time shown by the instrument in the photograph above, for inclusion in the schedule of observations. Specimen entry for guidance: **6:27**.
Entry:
**3:02**
